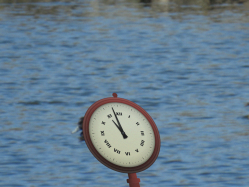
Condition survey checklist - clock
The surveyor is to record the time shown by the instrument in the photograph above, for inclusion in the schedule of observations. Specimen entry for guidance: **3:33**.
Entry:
**10:58**
